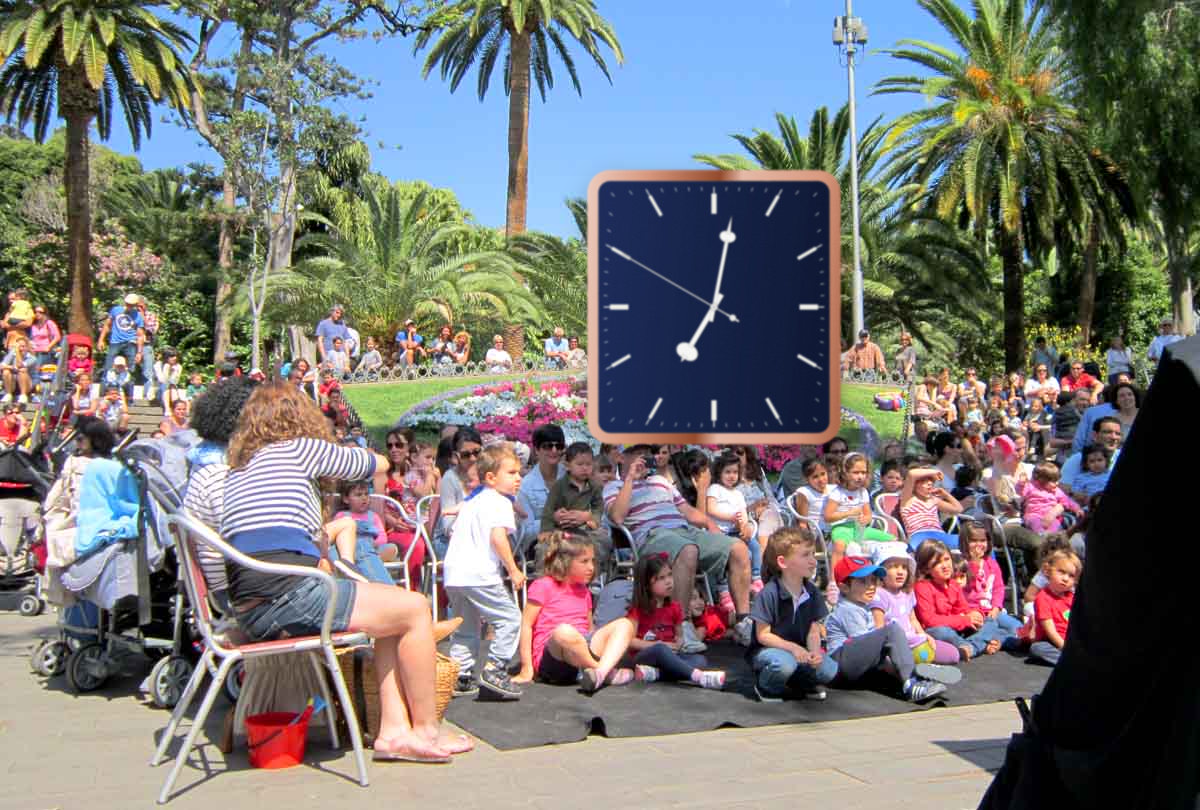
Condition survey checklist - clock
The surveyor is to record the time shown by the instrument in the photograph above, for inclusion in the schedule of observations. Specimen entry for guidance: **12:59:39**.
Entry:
**7:01:50**
